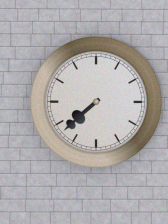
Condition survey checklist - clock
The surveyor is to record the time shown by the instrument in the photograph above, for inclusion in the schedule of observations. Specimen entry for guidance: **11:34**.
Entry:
**7:38**
